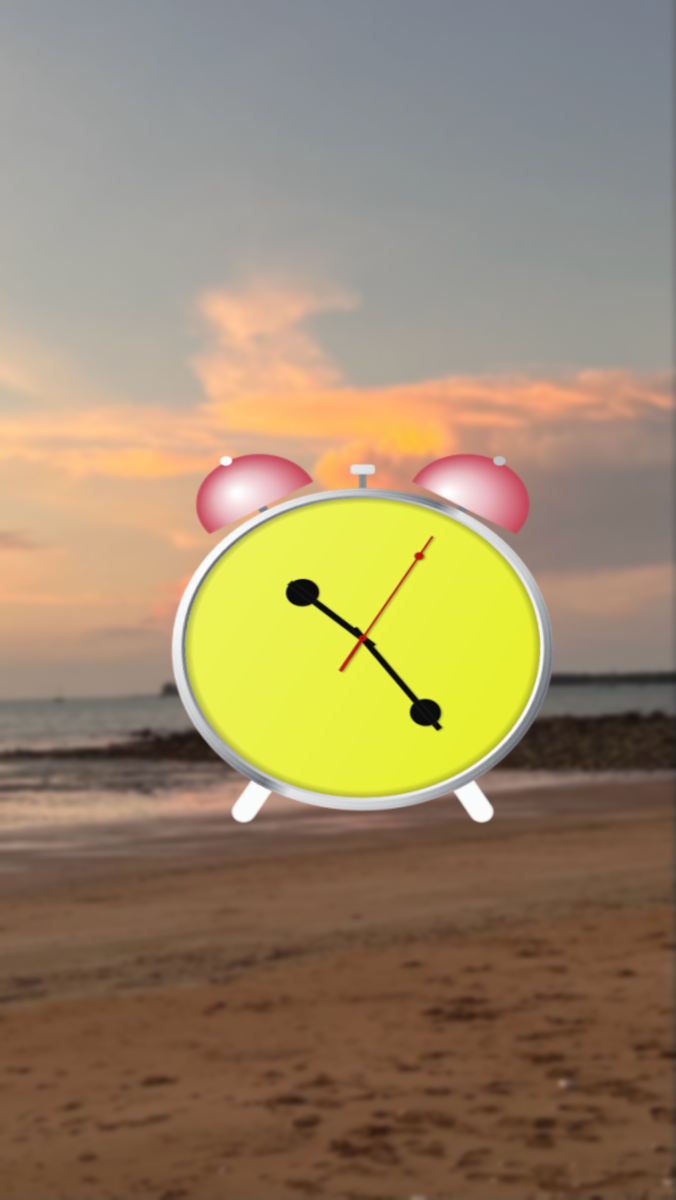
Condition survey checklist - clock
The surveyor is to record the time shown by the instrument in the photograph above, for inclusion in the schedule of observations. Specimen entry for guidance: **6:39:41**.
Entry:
**10:24:05**
